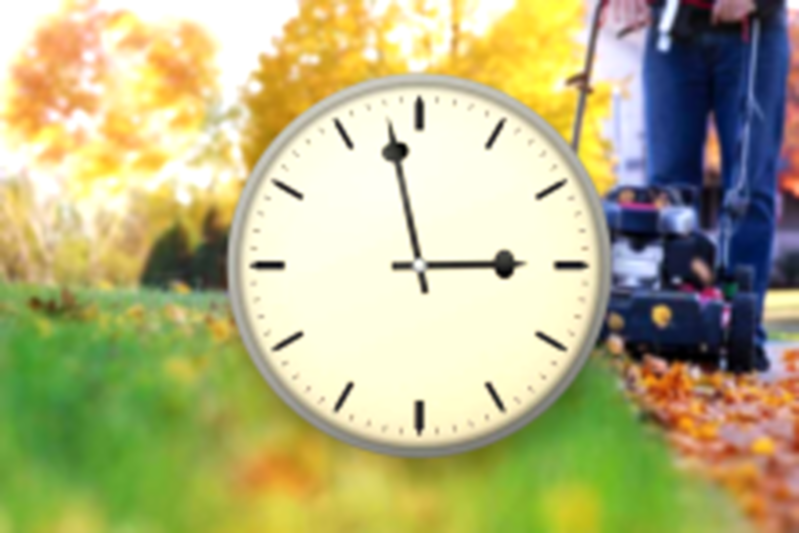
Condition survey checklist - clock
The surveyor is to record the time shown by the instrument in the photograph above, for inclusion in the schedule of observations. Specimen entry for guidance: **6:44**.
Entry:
**2:58**
